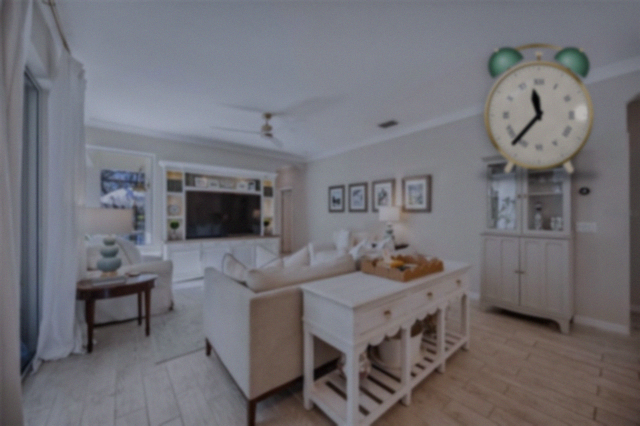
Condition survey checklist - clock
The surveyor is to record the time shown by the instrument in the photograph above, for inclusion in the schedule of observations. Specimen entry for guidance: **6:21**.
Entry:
**11:37**
